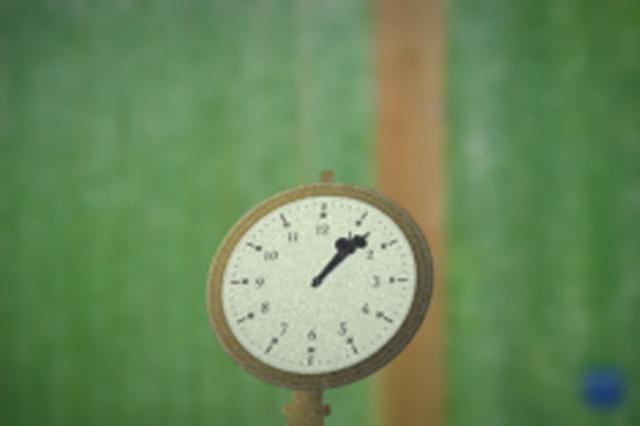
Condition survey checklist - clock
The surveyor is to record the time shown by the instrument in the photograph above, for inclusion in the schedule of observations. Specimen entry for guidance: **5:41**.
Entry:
**1:07**
